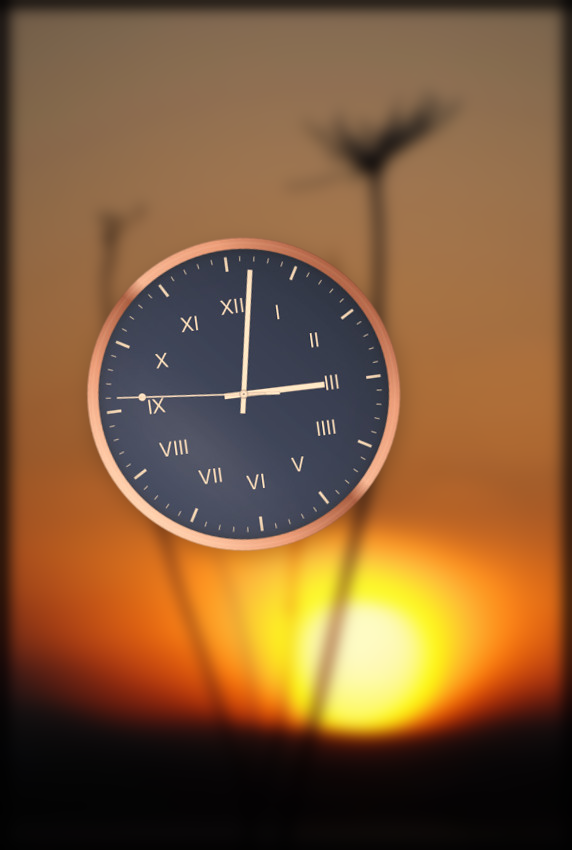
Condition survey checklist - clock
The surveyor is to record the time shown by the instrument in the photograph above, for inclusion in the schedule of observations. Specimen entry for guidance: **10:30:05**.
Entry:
**3:01:46**
